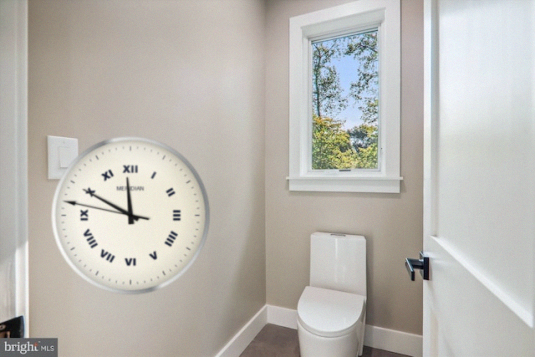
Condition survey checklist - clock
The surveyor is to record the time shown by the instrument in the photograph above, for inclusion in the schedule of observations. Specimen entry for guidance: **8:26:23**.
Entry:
**11:49:47**
